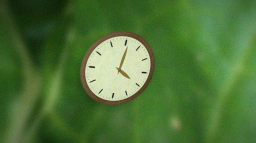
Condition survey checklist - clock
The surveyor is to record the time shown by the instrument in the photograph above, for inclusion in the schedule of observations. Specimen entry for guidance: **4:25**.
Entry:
**4:01**
